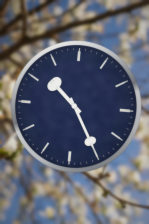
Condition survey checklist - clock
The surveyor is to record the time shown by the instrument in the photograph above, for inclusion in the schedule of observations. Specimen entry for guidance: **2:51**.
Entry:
**10:25**
